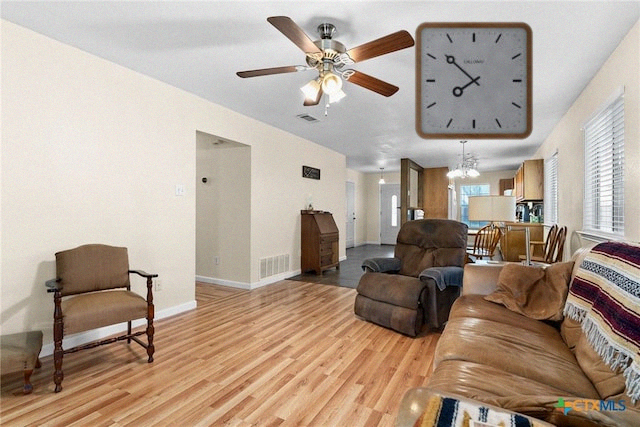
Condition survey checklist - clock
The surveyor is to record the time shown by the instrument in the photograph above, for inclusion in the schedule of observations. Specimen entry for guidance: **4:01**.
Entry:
**7:52**
